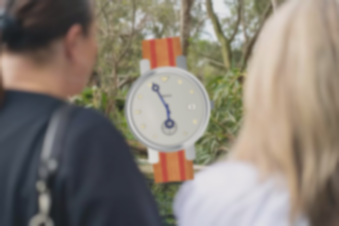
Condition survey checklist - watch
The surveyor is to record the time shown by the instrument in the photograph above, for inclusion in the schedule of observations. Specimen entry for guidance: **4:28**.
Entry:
**5:56**
